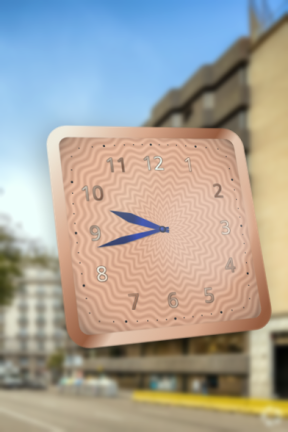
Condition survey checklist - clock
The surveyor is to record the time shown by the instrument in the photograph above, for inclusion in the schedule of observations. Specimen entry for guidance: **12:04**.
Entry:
**9:43**
